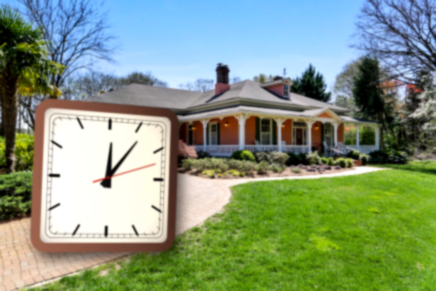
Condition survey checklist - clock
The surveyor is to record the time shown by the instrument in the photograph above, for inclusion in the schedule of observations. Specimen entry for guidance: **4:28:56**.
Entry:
**12:06:12**
